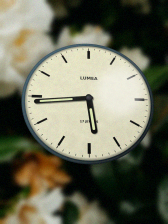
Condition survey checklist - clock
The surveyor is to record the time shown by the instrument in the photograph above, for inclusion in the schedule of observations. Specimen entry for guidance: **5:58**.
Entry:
**5:44**
